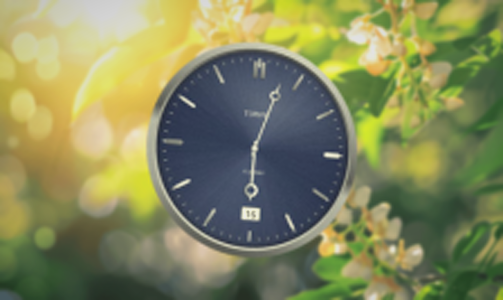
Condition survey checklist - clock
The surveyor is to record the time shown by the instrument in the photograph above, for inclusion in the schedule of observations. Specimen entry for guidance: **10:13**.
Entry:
**6:03**
